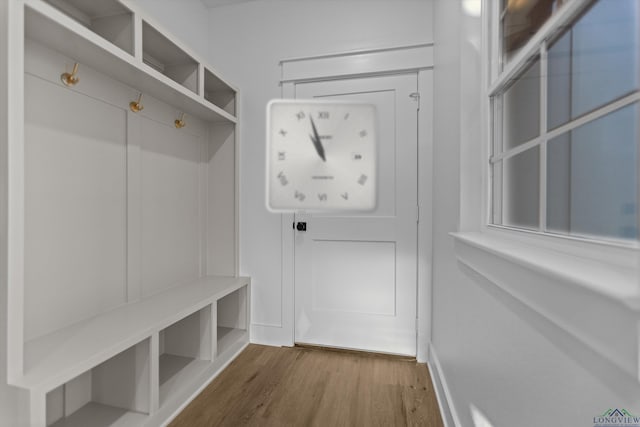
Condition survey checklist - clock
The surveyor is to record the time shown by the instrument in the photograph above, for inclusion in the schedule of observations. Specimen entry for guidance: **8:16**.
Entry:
**10:57**
